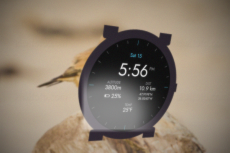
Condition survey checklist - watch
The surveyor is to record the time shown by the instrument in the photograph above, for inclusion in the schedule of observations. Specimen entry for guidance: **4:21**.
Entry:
**5:56**
